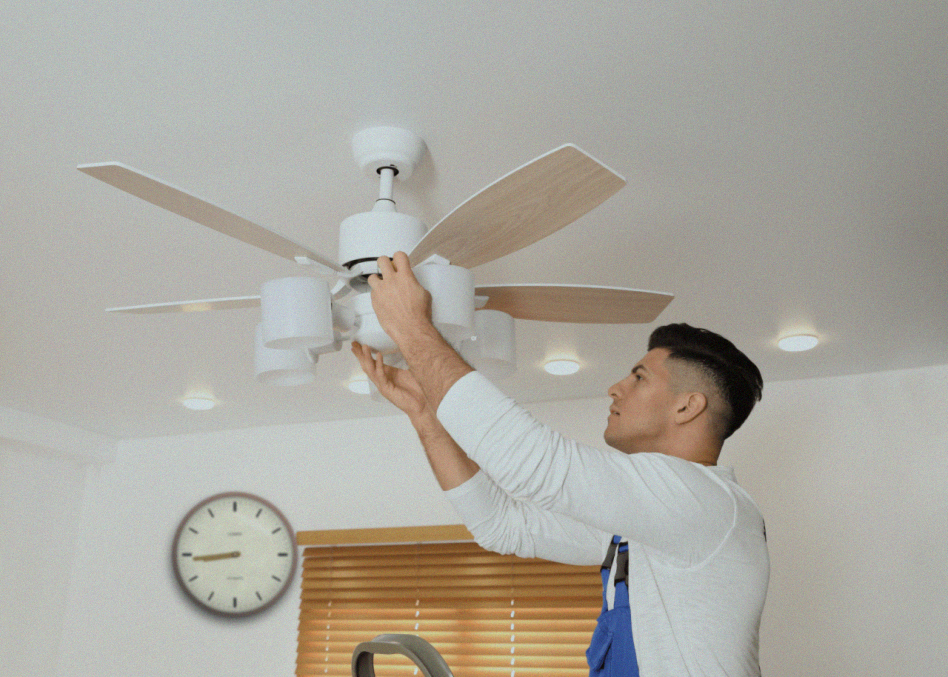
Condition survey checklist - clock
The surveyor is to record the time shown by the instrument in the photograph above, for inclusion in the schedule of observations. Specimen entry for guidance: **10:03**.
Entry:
**8:44**
